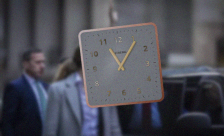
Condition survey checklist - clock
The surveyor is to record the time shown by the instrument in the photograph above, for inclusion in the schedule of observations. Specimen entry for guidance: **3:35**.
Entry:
**11:06**
